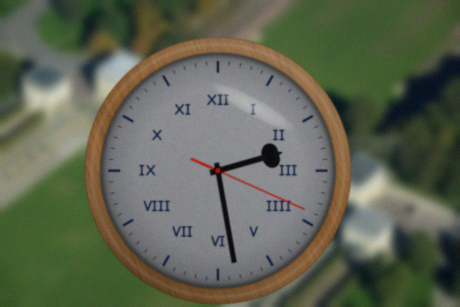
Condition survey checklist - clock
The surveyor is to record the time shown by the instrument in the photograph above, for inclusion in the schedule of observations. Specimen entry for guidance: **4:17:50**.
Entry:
**2:28:19**
